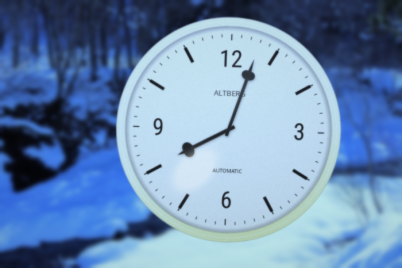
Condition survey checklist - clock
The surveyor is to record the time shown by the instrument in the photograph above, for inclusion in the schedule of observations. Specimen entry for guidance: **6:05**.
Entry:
**8:03**
